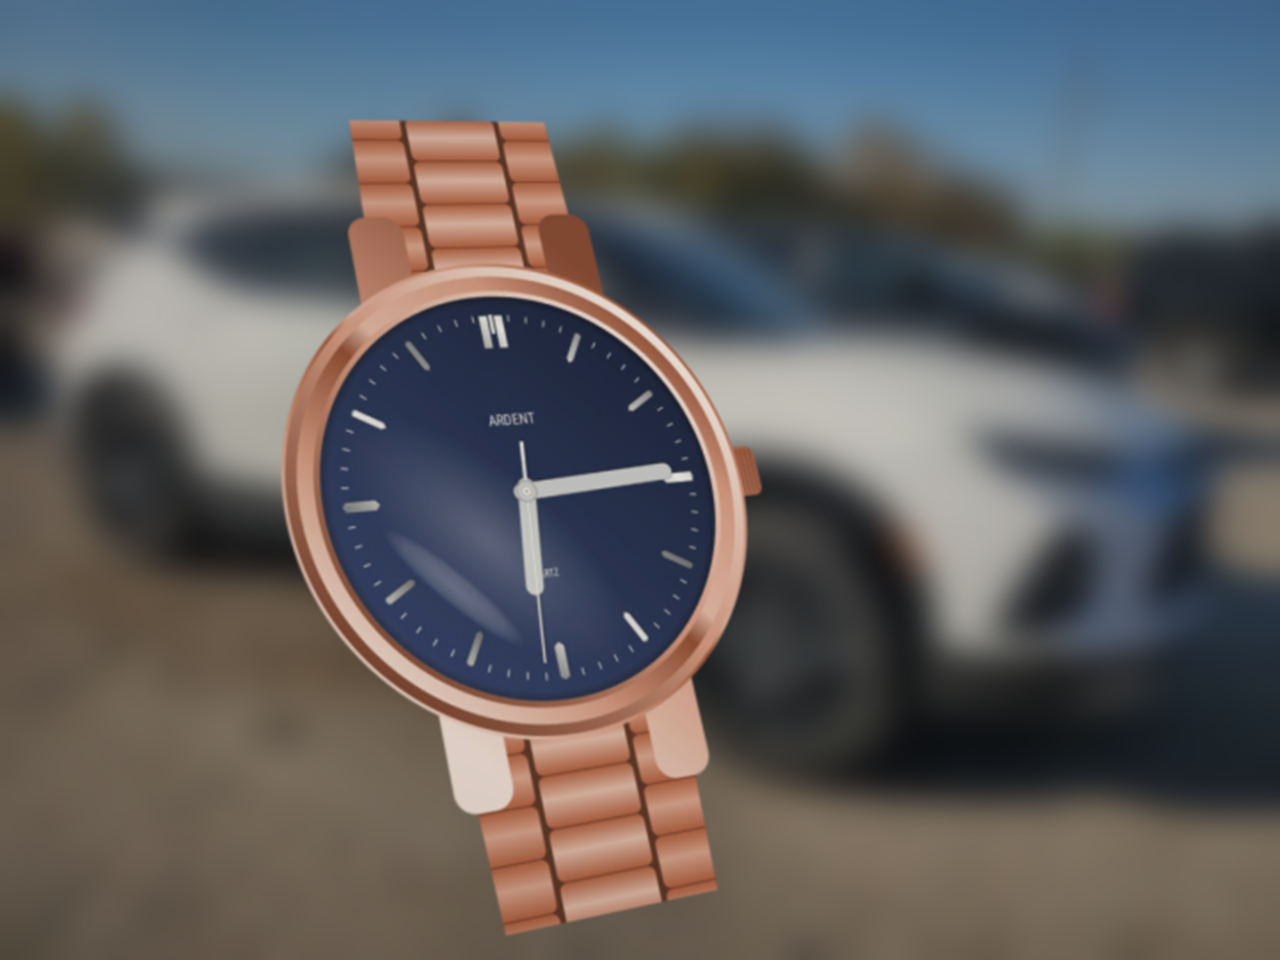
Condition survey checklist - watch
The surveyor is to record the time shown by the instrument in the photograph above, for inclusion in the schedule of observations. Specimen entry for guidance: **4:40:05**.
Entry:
**6:14:31**
